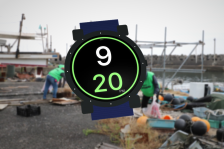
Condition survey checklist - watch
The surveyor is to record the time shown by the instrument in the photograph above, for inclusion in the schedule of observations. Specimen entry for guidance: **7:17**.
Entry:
**9:20**
